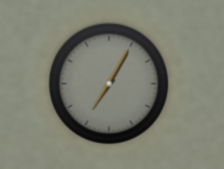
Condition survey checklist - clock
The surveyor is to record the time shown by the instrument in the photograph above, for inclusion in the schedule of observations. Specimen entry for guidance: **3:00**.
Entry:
**7:05**
